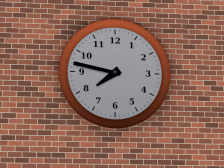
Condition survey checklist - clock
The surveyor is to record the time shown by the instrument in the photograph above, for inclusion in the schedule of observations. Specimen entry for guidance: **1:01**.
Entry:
**7:47**
